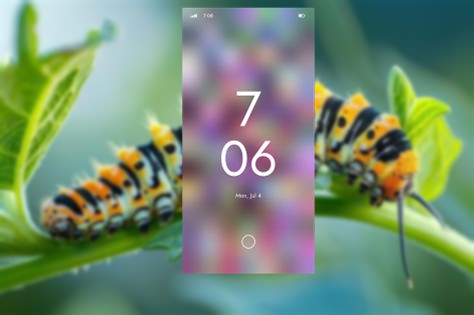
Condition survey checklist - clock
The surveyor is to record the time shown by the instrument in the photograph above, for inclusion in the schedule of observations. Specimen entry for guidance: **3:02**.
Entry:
**7:06**
